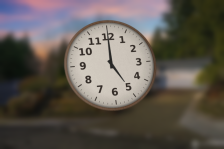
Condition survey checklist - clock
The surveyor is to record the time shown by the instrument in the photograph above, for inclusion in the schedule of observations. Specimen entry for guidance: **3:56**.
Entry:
**5:00**
